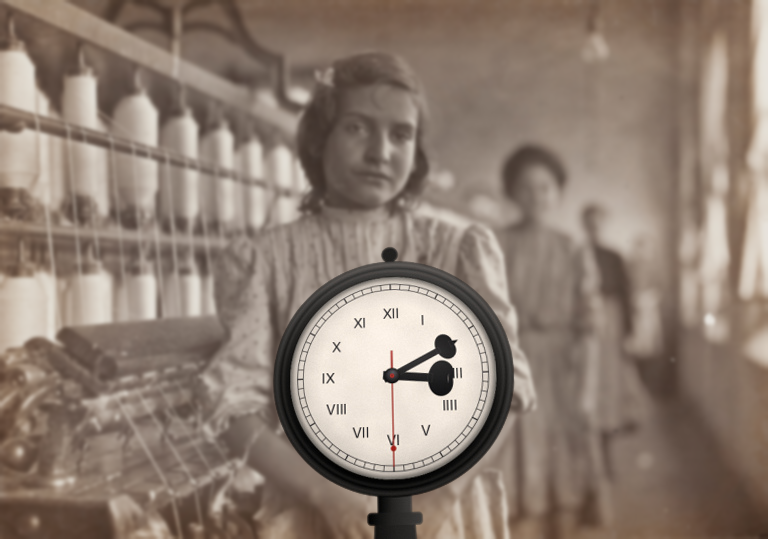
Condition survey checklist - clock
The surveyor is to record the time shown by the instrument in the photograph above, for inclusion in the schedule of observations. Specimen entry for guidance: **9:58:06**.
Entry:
**3:10:30**
